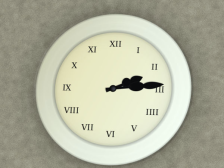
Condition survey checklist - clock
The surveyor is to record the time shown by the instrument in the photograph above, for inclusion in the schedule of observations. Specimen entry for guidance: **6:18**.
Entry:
**2:14**
